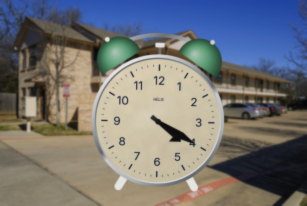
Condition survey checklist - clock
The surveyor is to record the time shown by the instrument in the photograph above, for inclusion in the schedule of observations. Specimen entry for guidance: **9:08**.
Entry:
**4:20**
